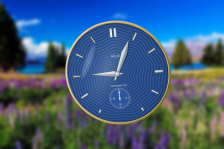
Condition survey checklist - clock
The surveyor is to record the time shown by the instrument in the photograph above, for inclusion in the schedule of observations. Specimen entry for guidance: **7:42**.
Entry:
**9:04**
